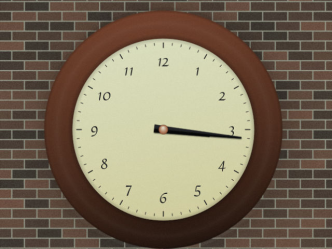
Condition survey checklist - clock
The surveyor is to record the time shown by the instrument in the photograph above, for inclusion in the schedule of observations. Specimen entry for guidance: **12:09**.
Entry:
**3:16**
